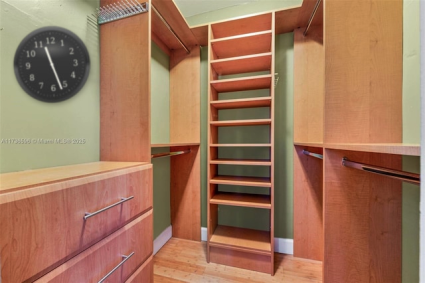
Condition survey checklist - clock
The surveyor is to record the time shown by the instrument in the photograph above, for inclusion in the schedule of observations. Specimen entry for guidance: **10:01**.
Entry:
**11:27**
